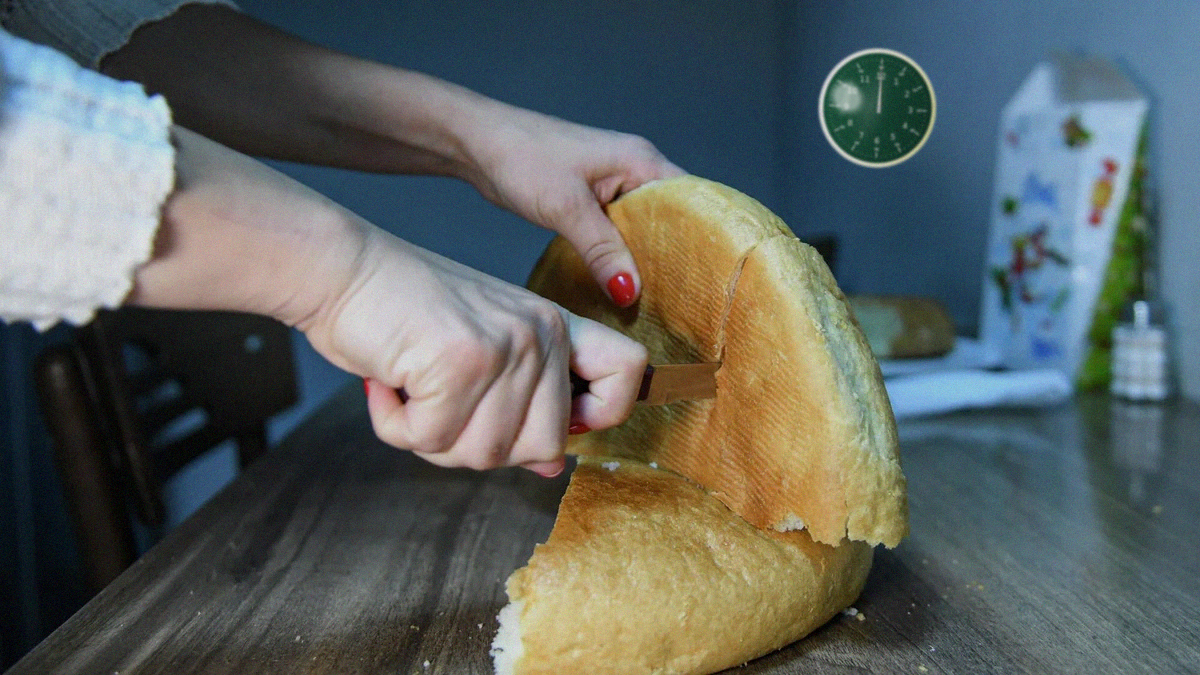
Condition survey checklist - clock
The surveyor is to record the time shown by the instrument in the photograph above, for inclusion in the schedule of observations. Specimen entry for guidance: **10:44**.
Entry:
**12:00**
